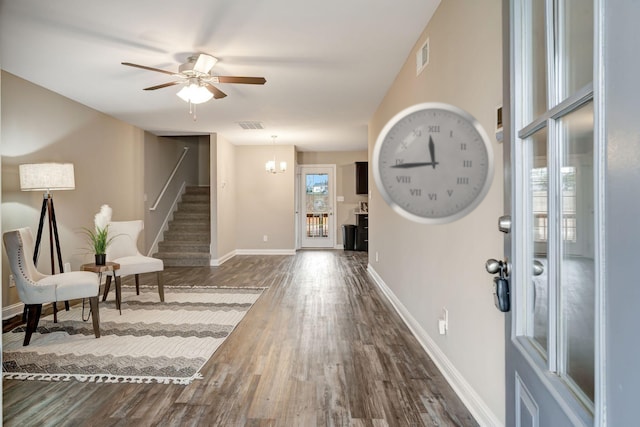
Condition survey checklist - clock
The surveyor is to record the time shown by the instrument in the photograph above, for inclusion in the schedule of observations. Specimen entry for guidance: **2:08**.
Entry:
**11:44**
